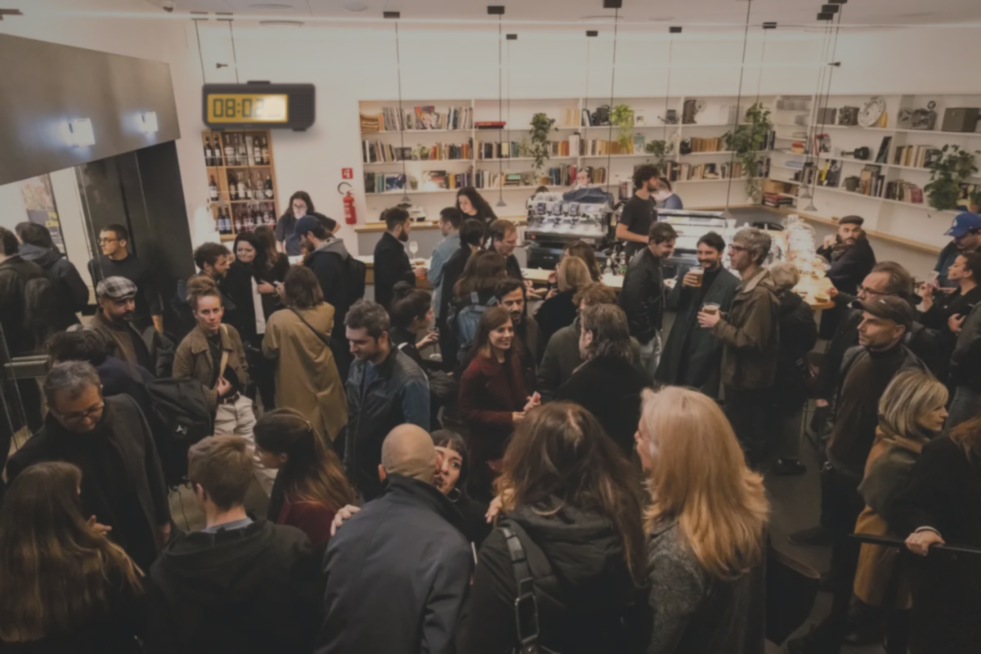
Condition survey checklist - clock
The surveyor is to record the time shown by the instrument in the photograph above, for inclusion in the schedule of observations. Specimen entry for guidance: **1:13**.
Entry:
**8:02**
